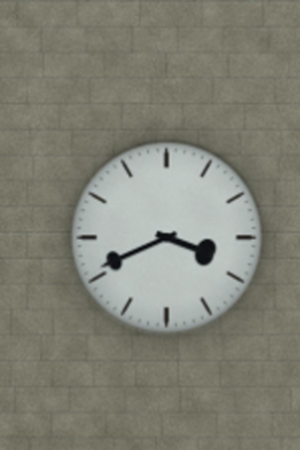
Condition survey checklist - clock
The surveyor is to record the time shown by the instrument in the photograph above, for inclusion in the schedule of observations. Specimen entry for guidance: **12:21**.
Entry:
**3:41**
